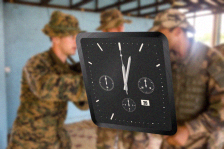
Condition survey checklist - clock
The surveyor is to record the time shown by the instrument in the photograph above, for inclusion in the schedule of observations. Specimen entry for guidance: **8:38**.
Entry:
**12:03**
